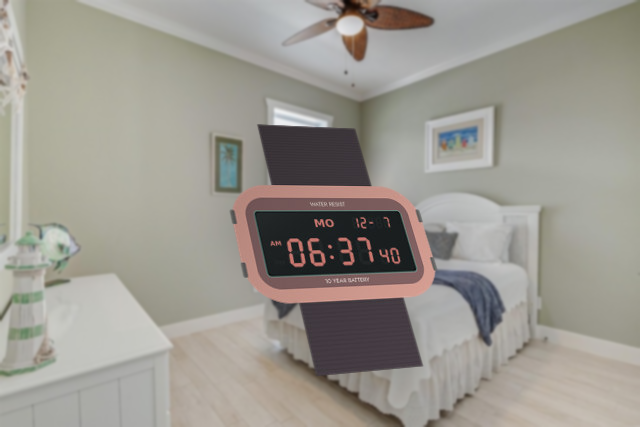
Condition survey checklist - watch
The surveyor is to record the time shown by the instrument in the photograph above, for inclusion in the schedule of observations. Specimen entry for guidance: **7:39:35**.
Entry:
**6:37:40**
